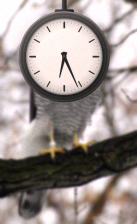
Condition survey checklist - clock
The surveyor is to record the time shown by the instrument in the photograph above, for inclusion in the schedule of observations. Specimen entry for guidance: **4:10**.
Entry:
**6:26**
